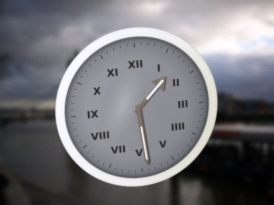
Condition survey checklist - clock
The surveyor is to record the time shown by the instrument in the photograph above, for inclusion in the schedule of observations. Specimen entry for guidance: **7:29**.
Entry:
**1:29**
